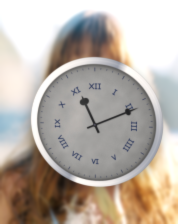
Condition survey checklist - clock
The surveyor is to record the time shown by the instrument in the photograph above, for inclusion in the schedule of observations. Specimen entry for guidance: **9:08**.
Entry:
**11:11**
